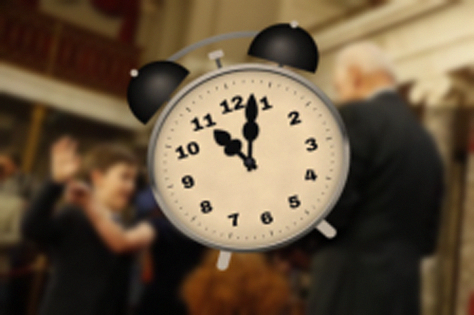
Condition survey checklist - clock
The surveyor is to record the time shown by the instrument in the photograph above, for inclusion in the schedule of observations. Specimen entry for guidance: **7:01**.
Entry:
**11:03**
